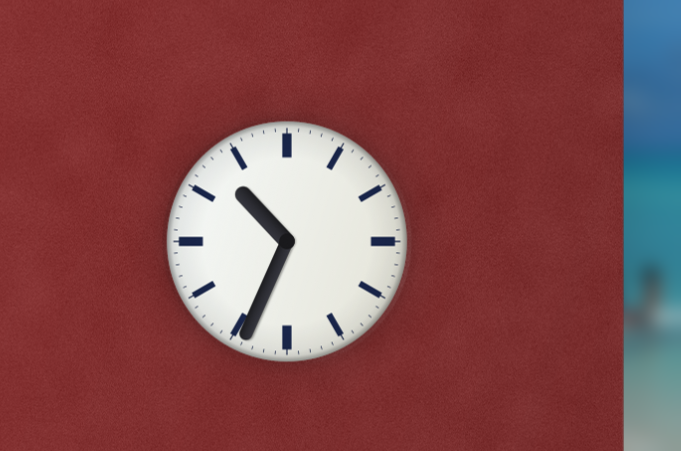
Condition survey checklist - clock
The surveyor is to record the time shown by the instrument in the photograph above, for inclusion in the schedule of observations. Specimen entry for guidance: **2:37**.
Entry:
**10:34**
